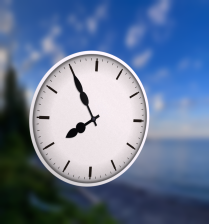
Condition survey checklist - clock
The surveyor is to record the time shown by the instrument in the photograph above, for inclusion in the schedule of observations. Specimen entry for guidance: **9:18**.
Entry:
**7:55**
